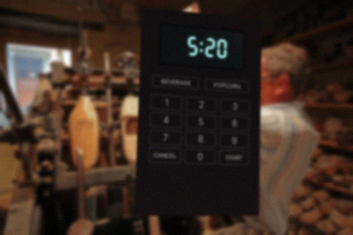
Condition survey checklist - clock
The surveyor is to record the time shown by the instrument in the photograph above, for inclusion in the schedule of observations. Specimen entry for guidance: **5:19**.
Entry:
**5:20**
